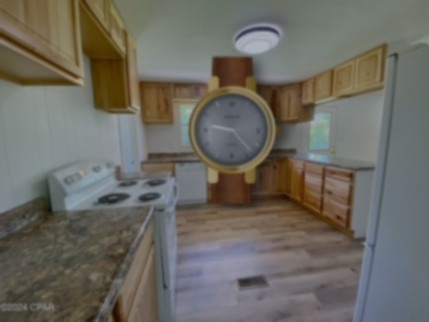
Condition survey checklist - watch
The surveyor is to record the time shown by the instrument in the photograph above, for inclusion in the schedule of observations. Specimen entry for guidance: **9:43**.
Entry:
**9:23**
